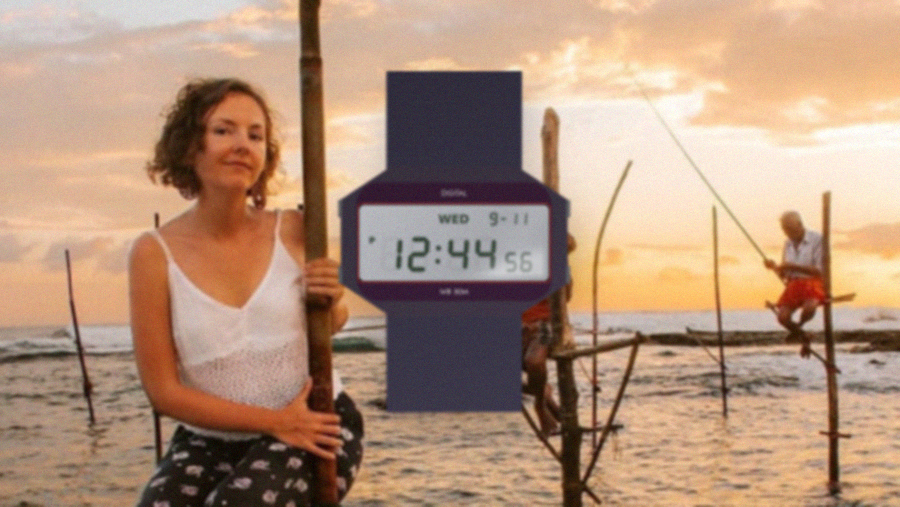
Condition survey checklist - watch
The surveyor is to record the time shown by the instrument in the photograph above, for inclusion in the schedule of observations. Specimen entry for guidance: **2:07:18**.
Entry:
**12:44:56**
